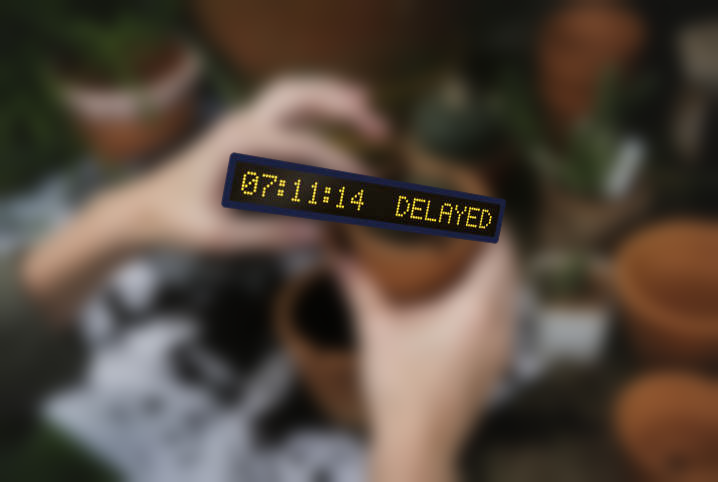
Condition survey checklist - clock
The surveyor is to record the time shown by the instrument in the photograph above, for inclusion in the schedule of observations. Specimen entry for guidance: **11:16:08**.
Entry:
**7:11:14**
